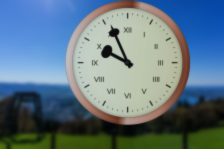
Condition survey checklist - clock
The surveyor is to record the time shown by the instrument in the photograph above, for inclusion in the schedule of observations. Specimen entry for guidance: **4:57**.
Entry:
**9:56**
